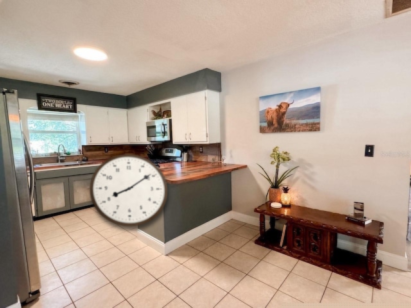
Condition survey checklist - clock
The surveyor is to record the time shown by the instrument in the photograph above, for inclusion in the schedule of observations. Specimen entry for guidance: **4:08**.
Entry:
**8:09**
